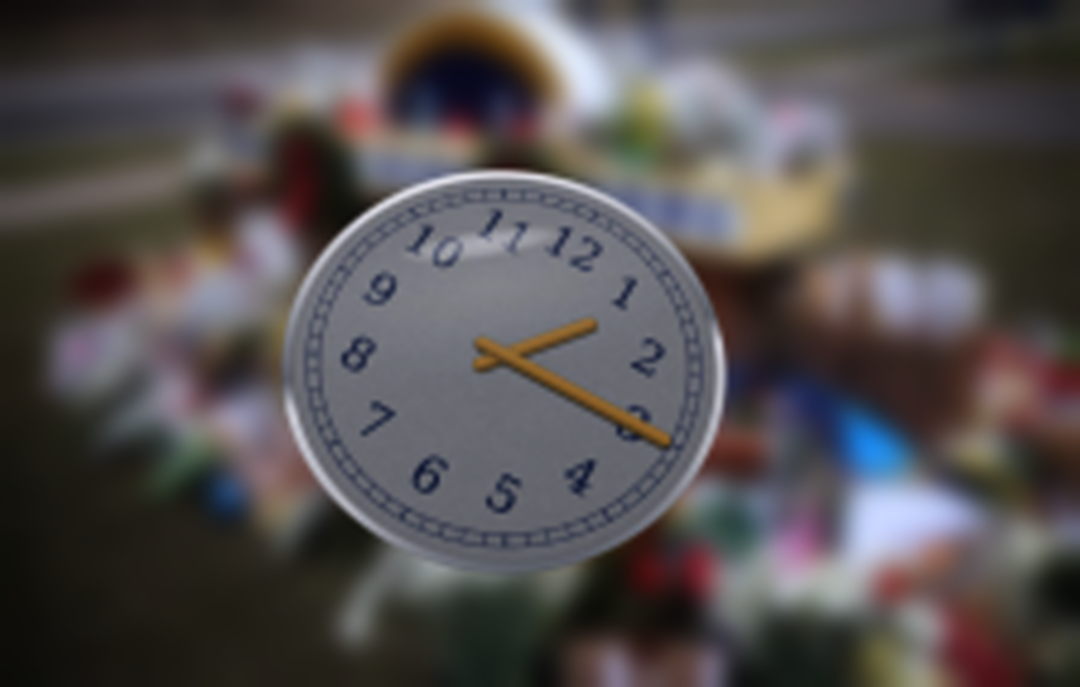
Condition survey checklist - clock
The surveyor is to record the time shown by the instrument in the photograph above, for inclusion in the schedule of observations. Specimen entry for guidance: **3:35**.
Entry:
**1:15**
